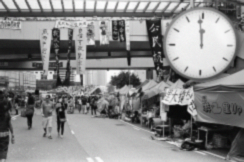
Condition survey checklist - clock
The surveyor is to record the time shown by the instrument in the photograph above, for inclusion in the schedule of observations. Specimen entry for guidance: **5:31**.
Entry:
**11:59**
